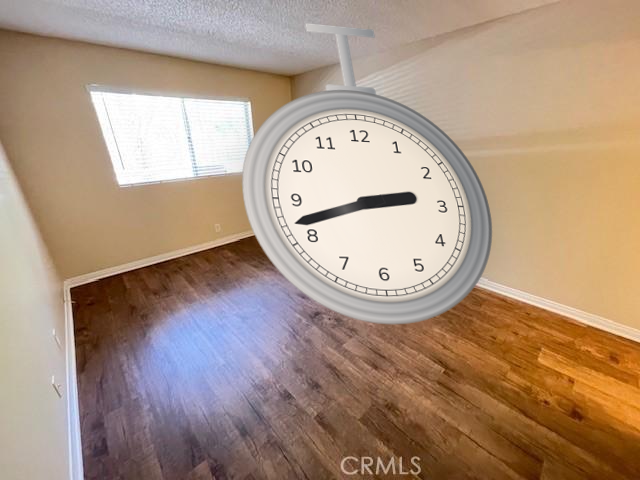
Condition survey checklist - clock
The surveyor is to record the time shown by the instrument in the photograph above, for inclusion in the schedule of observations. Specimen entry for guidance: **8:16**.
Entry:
**2:42**
